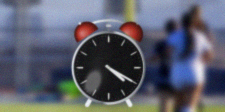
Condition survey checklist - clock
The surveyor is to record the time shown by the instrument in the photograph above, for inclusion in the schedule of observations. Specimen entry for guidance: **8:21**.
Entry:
**4:20**
